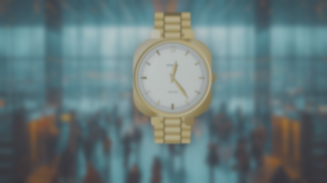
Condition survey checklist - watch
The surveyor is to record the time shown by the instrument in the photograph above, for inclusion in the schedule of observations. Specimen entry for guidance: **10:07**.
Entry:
**12:24**
